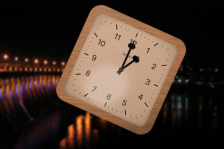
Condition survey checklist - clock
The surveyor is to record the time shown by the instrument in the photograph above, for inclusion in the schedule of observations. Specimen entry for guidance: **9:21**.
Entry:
**1:00**
